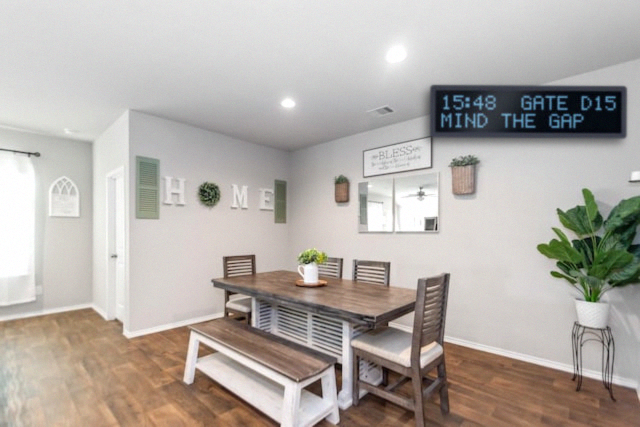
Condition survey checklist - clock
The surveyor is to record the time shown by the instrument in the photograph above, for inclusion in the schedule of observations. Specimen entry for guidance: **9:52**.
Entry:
**15:48**
